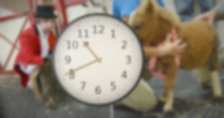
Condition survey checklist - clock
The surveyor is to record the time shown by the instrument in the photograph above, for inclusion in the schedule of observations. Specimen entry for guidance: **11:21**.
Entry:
**10:41**
